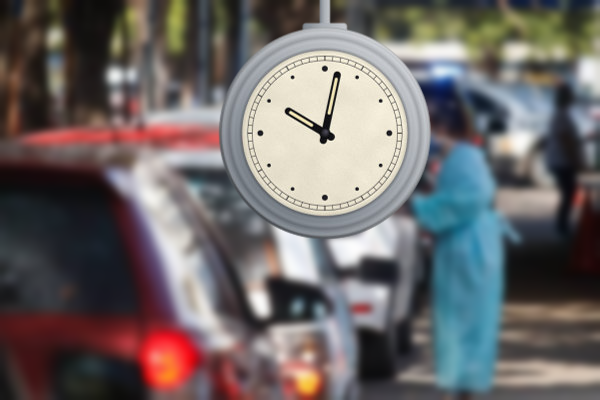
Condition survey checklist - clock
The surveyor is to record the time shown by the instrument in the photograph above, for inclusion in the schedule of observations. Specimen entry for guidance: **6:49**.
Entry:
**10:02**
